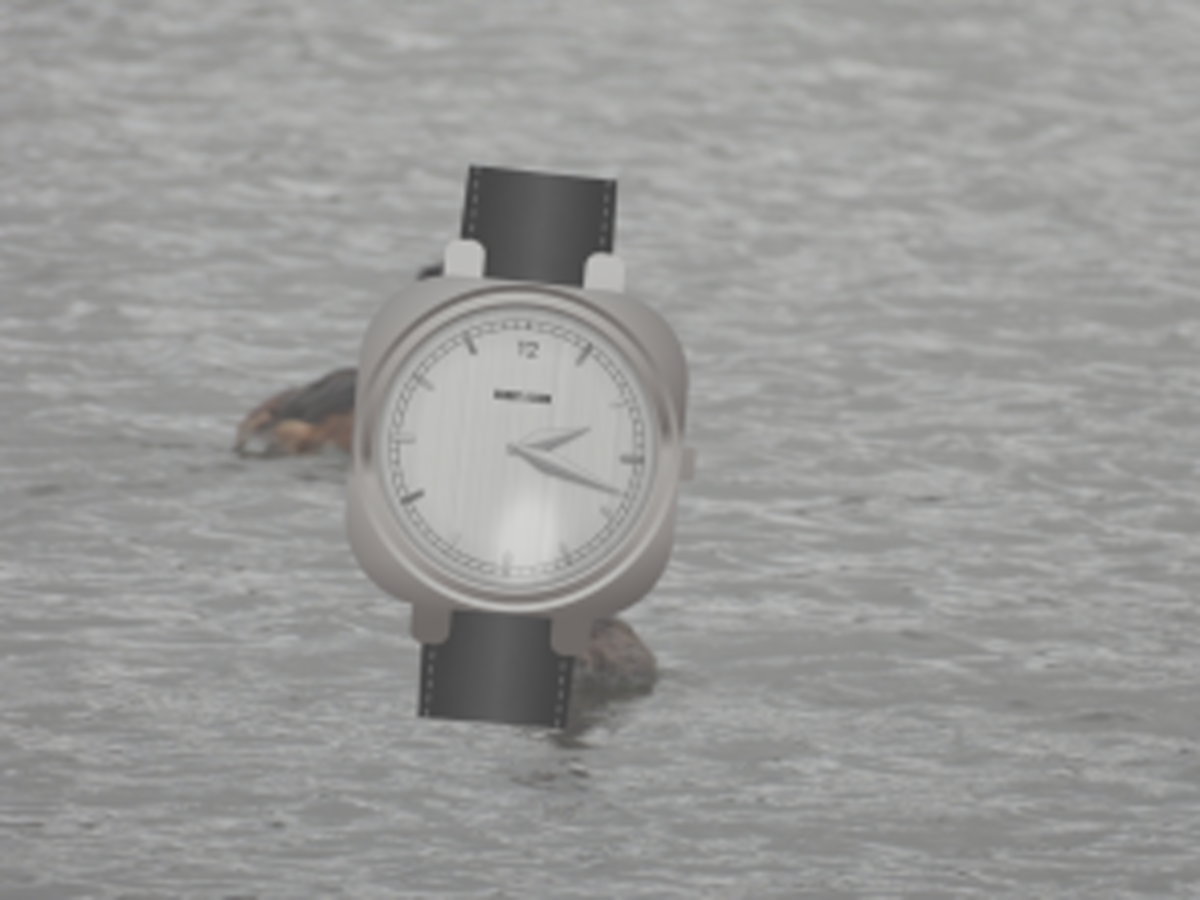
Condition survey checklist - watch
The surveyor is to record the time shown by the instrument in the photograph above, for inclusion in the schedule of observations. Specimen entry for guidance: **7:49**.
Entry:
**2:18**
